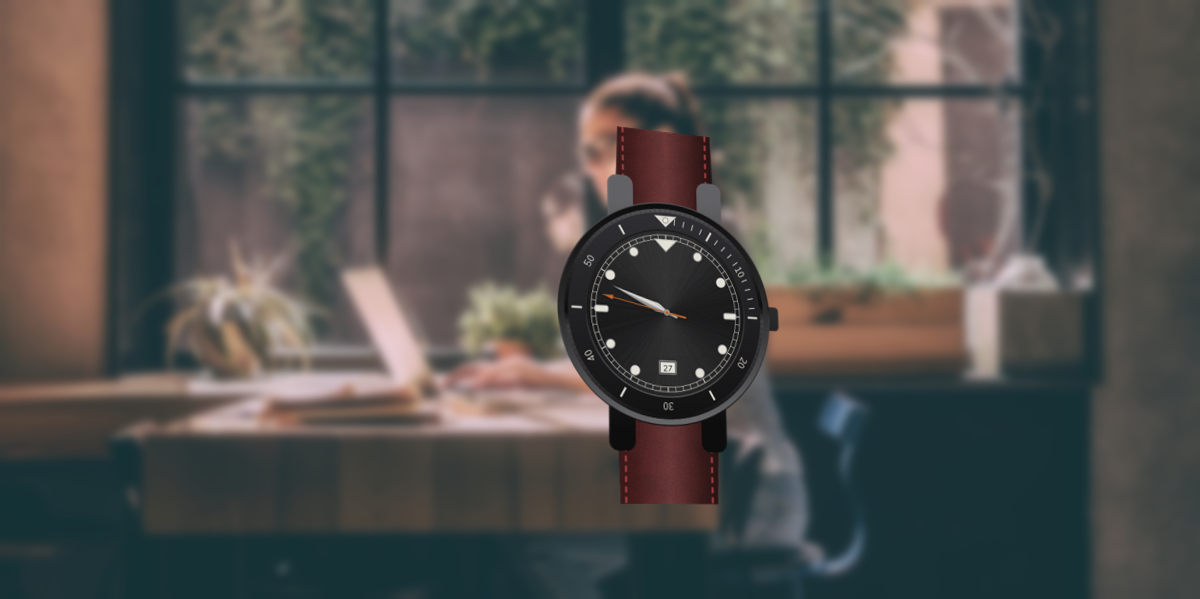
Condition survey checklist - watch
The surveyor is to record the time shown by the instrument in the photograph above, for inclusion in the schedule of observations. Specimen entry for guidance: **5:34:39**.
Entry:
**9:48:47**
